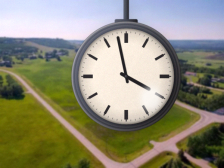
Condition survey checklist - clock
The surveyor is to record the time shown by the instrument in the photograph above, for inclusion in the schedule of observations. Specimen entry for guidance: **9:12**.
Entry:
**3:58**
